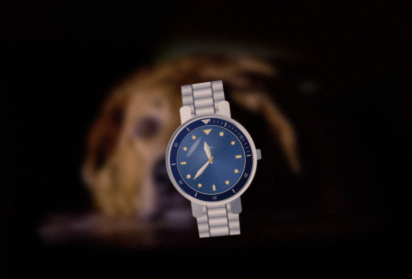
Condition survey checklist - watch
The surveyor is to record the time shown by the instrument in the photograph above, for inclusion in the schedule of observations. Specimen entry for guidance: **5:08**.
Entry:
**11:38**
